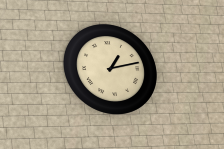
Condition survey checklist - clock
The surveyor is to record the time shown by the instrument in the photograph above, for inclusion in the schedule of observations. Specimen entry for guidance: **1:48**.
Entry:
**1:13**
